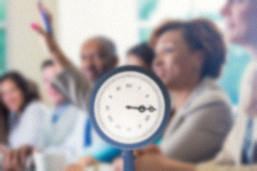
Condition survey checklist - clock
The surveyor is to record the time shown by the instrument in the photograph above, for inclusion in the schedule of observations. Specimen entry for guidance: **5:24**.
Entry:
**3:16**
